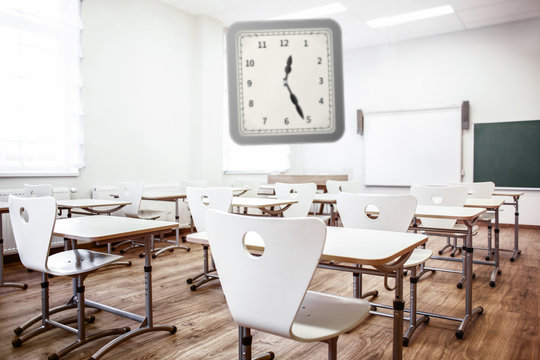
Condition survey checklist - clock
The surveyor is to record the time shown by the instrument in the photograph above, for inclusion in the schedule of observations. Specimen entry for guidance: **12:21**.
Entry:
**12:26**
